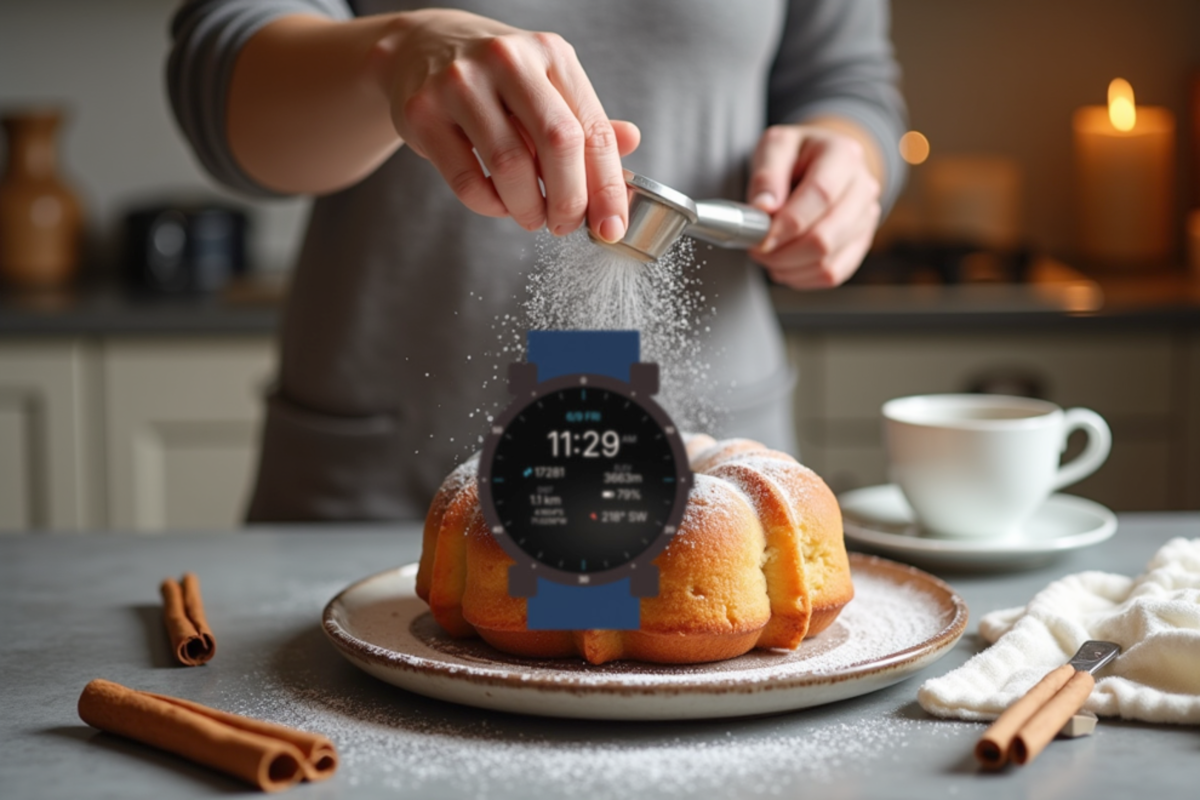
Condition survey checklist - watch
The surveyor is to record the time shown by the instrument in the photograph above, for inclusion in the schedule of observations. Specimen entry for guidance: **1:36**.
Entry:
**11:29**
